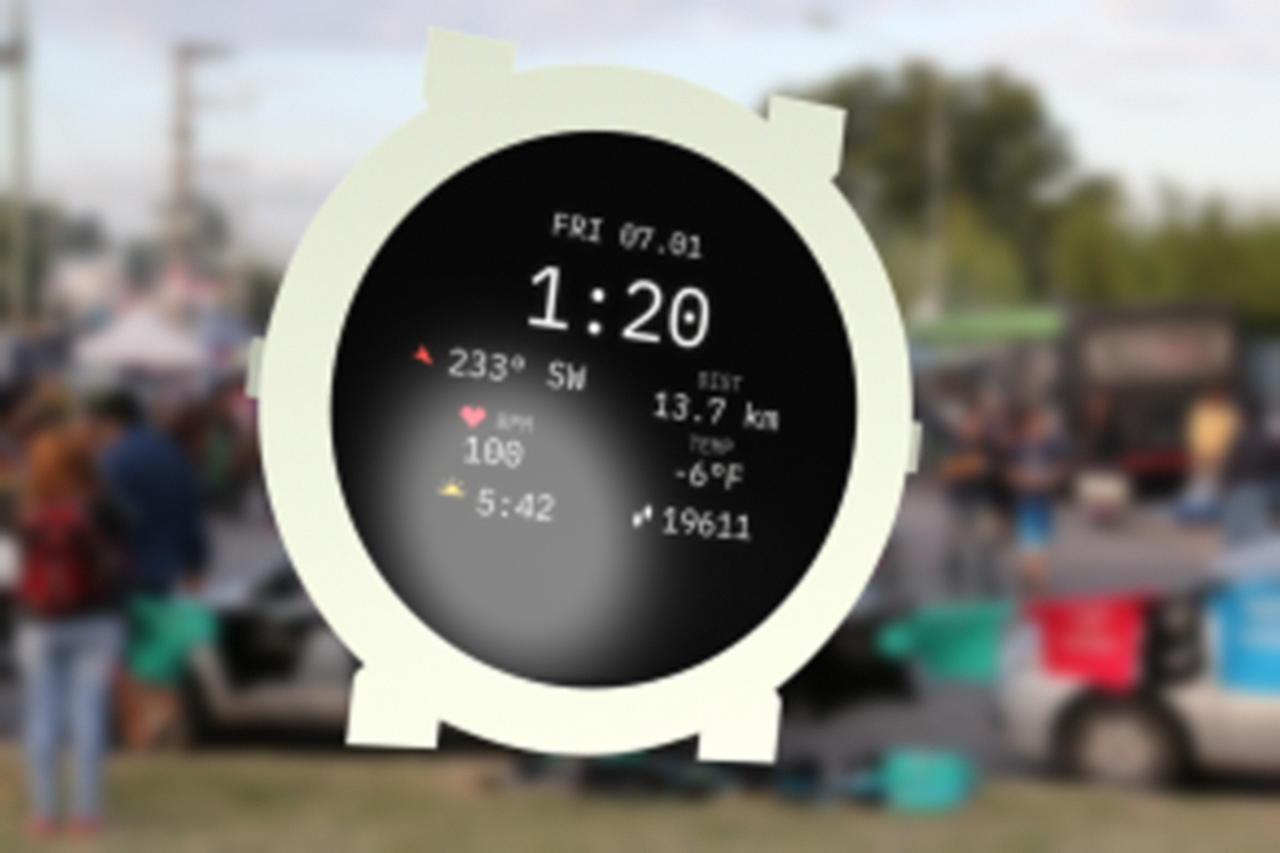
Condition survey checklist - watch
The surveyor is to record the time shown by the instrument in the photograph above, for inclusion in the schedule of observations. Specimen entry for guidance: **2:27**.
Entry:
**1:20**
